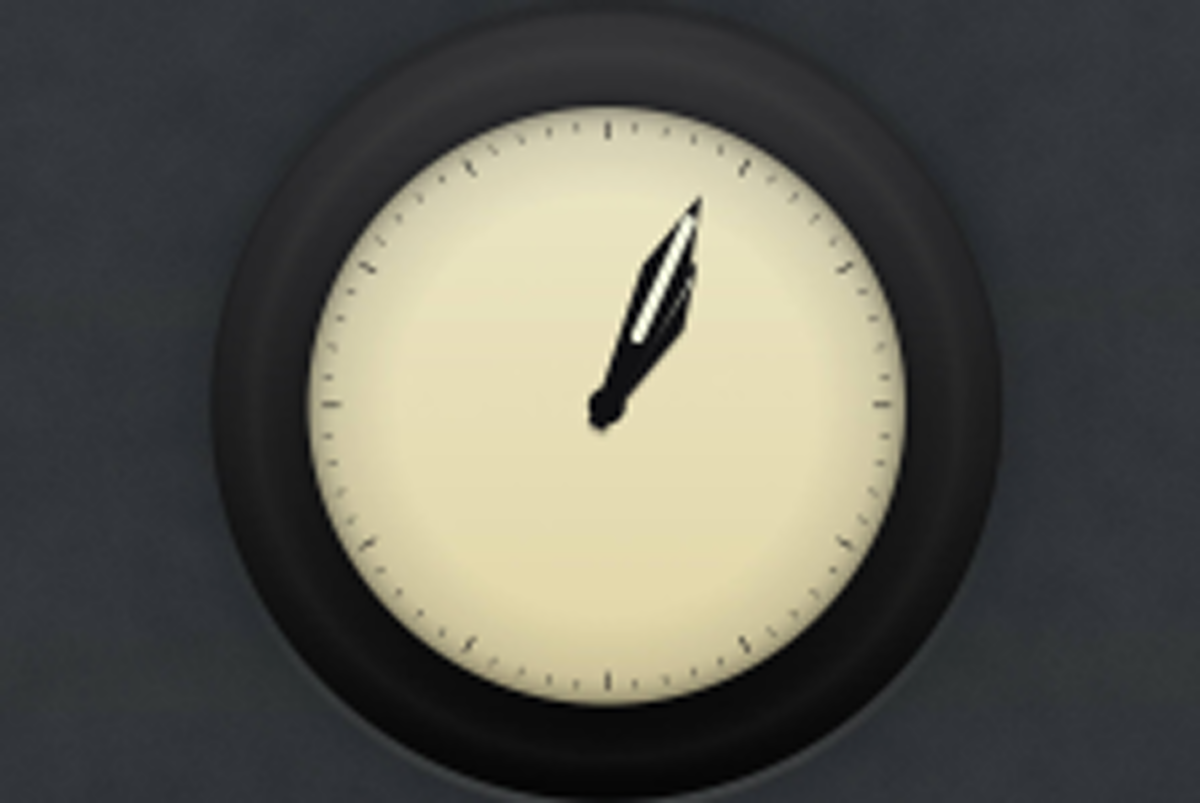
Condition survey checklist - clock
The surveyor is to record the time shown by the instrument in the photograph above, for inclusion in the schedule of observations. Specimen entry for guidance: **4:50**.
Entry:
**1:04**
